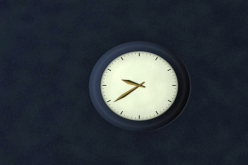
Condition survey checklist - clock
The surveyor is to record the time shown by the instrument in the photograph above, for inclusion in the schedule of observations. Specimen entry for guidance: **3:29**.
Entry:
**9:39**
